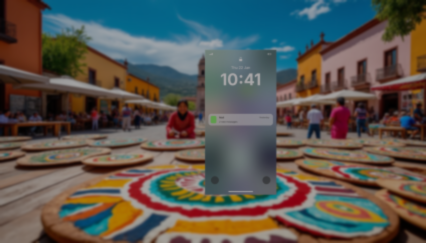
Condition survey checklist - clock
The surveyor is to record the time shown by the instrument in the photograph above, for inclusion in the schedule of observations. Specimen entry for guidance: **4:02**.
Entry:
**10:41**
